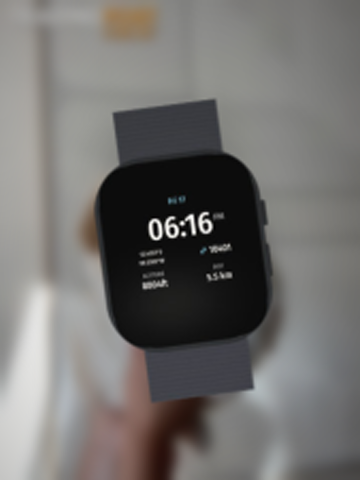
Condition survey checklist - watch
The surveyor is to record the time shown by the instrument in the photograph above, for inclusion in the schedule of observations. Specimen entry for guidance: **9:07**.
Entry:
**6:16**
